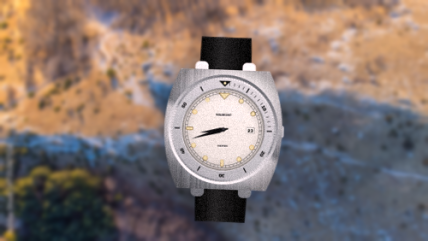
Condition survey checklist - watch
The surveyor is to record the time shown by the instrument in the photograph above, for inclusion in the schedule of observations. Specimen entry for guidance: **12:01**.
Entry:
**8:42**
